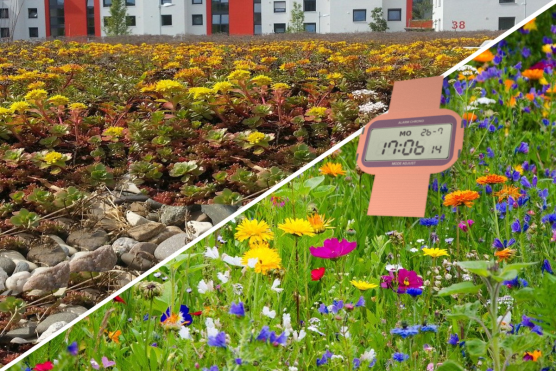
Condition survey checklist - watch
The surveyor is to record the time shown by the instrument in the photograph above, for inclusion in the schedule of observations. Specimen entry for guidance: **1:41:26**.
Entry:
**17:06:14**
